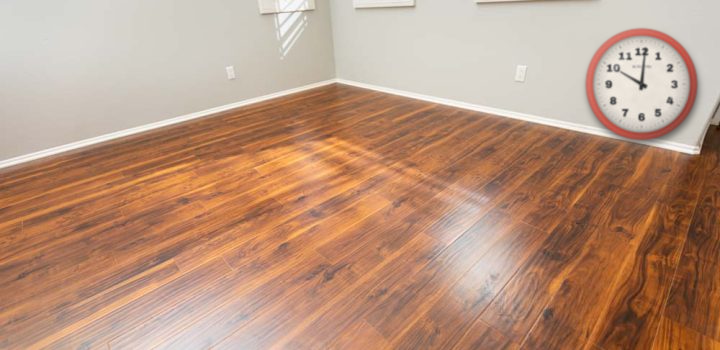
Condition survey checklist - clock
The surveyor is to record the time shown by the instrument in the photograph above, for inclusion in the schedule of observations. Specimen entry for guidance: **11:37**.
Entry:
**10:01**
